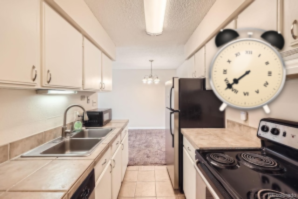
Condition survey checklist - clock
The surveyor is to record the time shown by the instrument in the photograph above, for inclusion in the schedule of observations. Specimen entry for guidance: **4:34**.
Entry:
**7:38**
